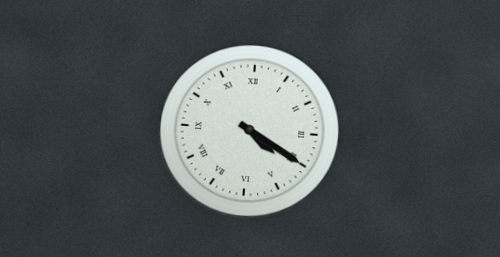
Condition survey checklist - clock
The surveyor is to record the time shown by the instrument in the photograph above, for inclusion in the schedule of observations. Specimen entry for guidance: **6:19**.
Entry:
**4:20**
